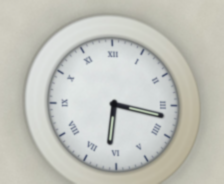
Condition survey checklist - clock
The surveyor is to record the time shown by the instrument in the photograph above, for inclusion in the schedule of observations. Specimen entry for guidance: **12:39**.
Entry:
**6:17**
